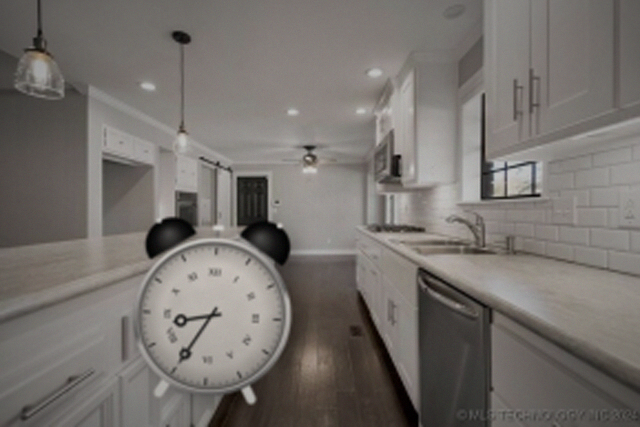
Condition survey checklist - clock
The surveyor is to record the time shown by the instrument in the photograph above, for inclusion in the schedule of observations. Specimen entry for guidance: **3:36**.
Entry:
**8:35**
